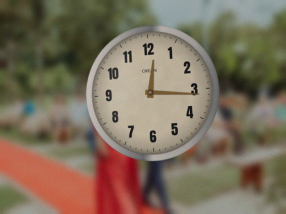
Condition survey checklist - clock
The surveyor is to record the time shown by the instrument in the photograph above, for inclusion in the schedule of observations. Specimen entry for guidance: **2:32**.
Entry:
**12:16**
